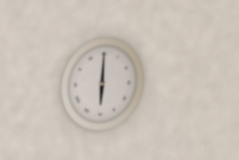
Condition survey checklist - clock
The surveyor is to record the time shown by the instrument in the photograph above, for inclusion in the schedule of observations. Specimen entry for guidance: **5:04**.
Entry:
**6:00**
